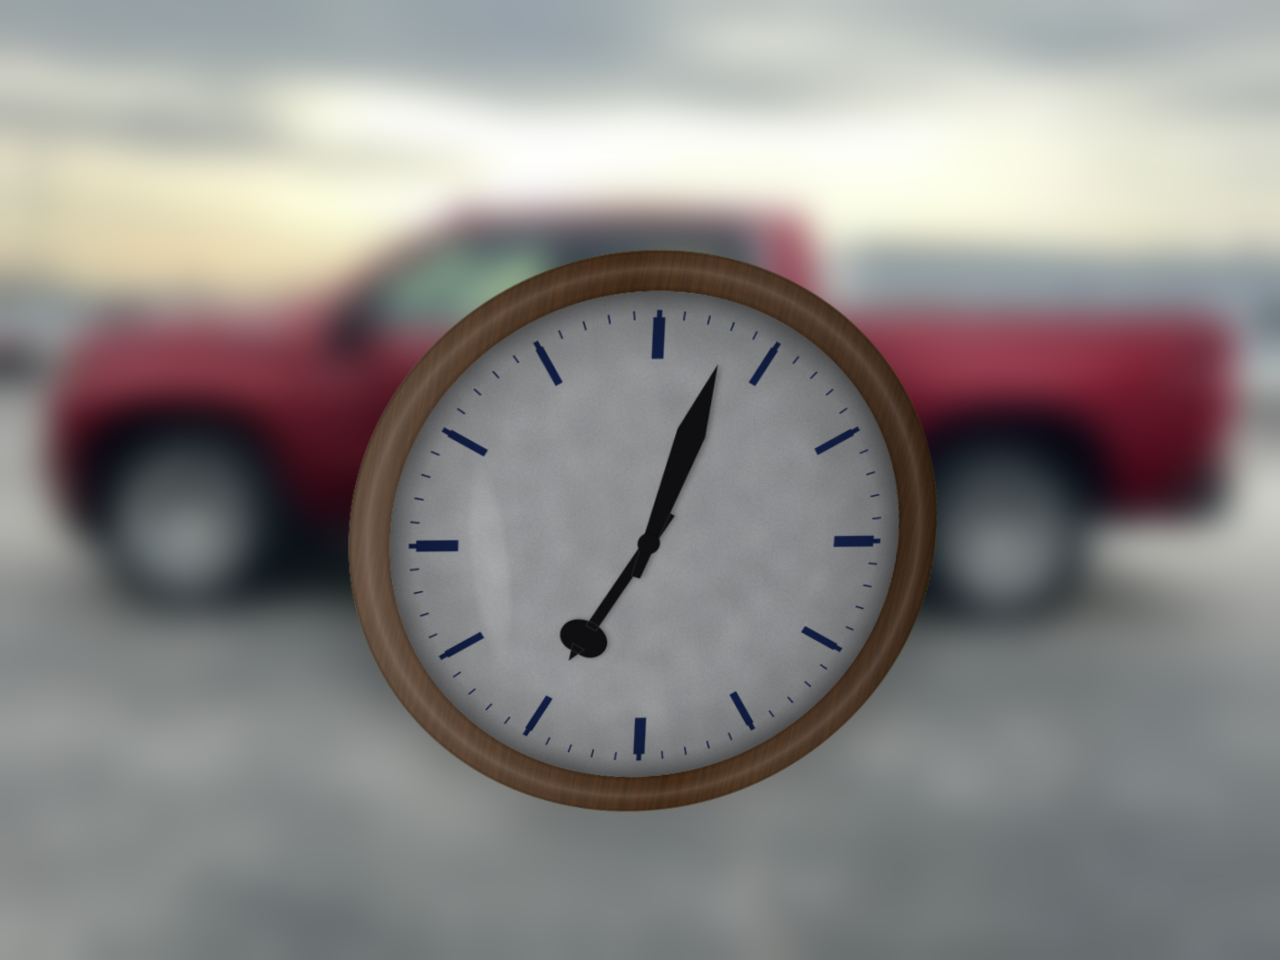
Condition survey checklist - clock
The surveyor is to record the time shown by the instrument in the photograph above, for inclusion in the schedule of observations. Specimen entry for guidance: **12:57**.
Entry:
**7:03**
